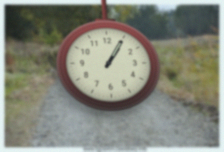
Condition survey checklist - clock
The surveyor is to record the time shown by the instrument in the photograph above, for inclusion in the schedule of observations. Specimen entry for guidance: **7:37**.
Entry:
**1:05**
